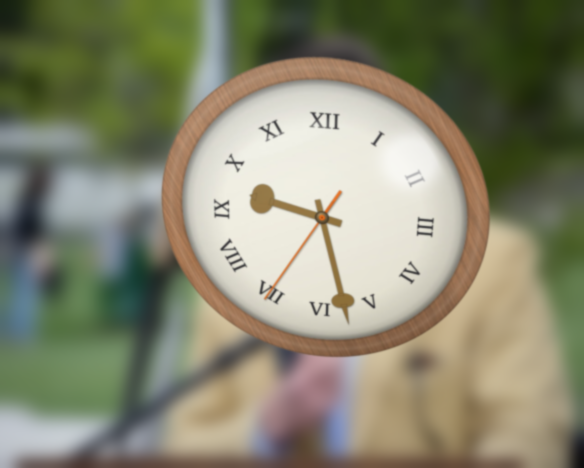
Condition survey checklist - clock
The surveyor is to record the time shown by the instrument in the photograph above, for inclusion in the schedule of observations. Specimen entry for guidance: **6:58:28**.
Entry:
**9:27:35**
